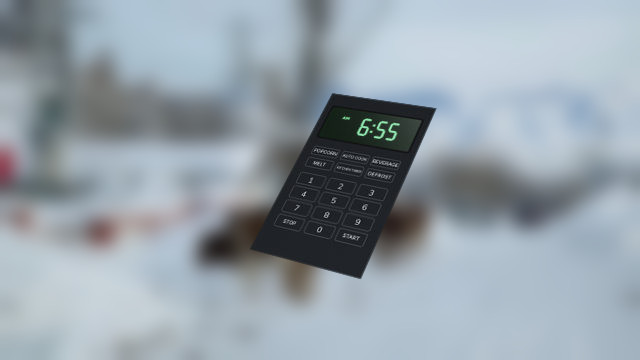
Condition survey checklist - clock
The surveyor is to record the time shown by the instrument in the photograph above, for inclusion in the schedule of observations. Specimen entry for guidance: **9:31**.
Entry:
**6:55**
